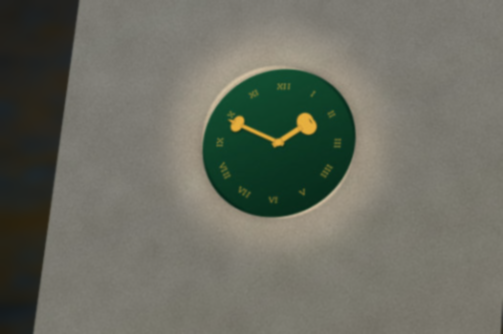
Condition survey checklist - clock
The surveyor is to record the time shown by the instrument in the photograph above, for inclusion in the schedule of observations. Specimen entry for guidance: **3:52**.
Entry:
**1:49**
